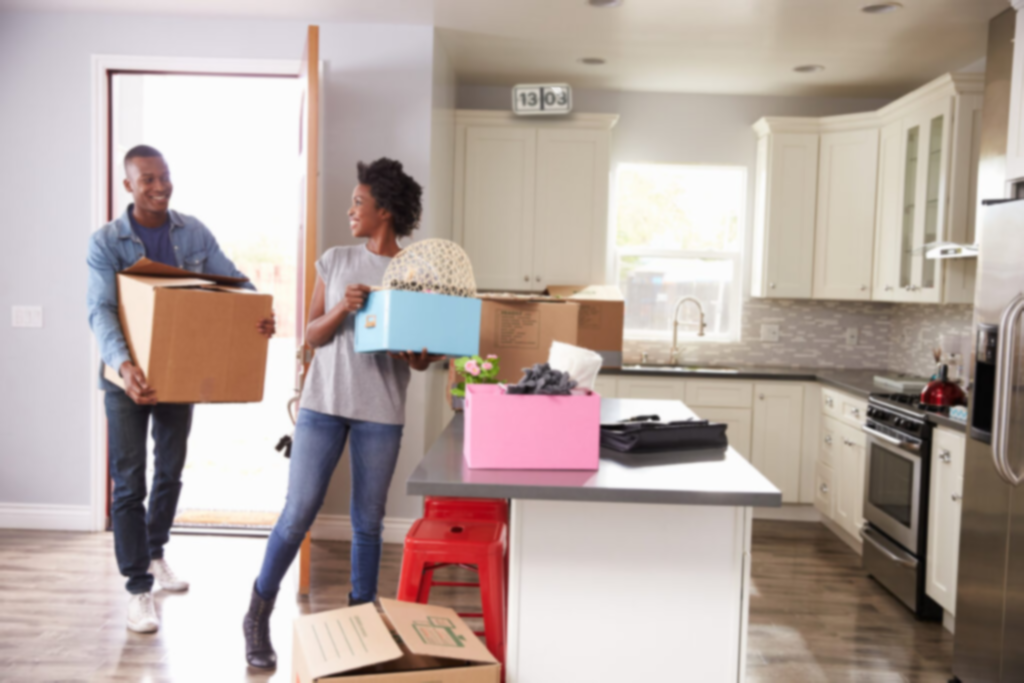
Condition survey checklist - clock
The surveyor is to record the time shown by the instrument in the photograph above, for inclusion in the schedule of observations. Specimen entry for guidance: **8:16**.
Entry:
**13:03**
